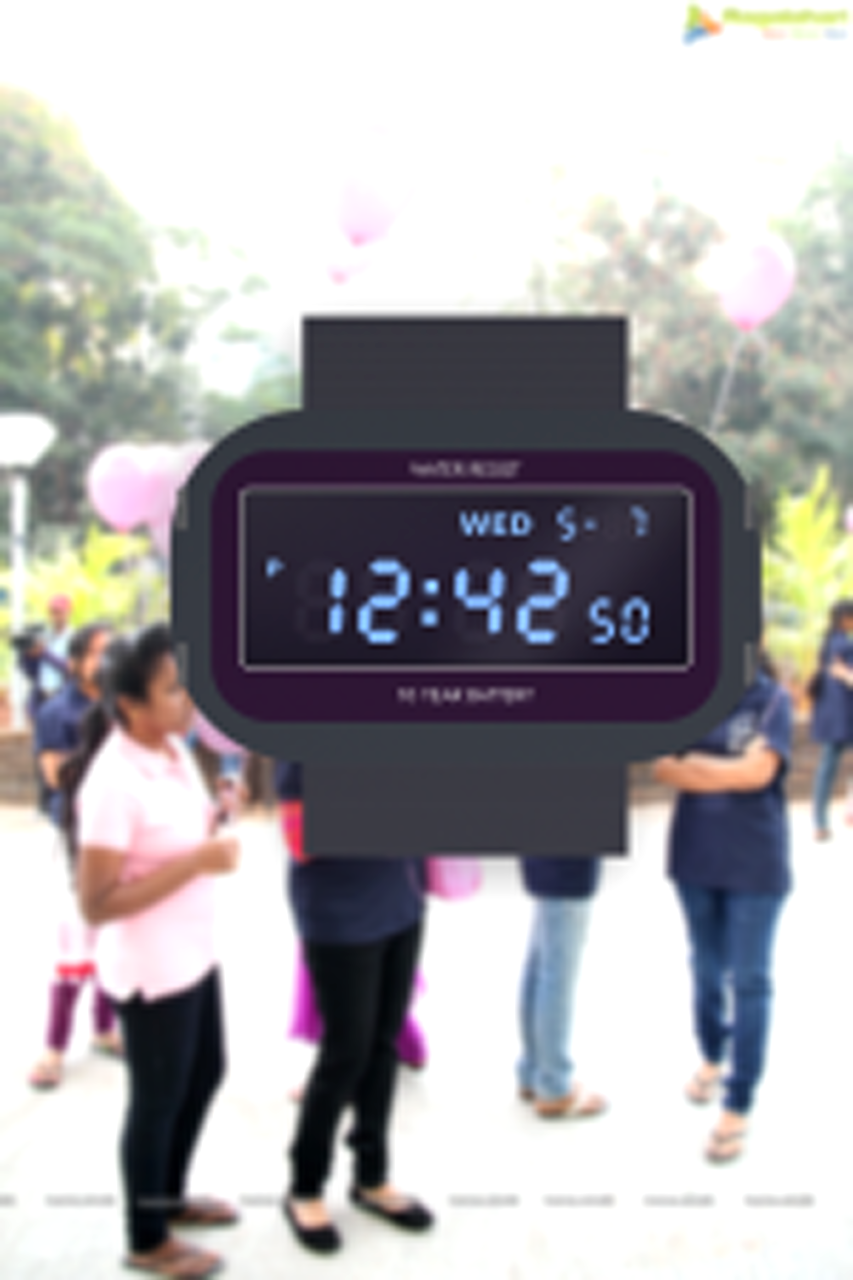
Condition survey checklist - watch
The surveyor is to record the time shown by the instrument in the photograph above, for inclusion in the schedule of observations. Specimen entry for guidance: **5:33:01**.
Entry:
**12:42:50**
